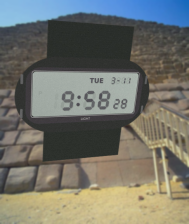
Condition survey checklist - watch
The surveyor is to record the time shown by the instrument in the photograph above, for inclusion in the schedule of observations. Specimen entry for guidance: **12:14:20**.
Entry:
**9:58:28**
